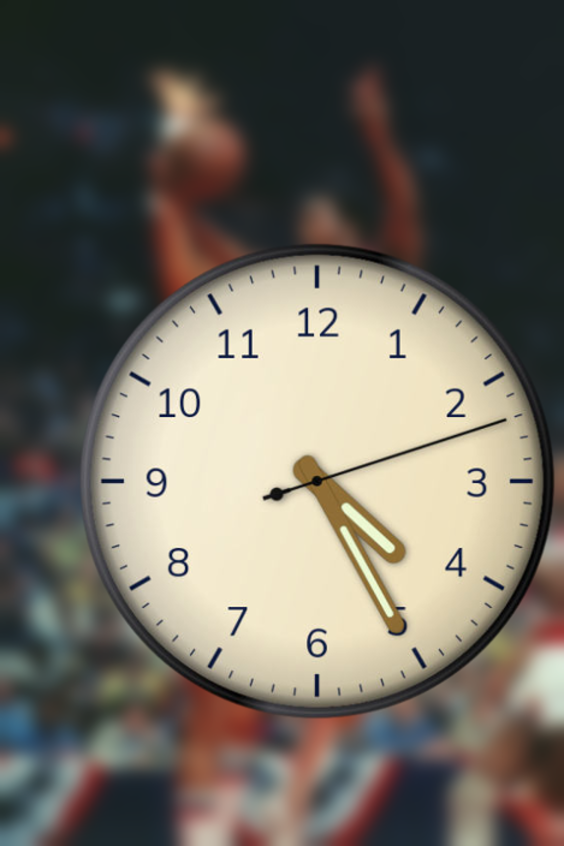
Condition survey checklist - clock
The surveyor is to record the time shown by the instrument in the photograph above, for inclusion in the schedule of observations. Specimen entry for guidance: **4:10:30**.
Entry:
**4:25:12**
